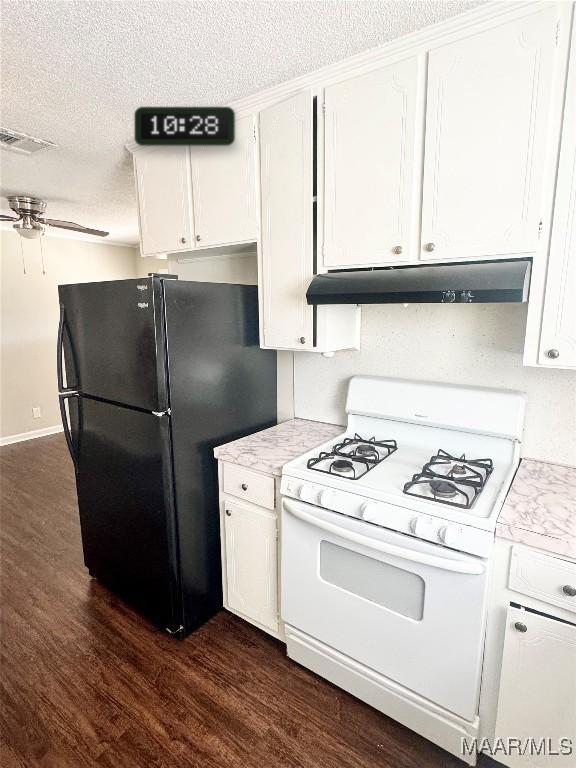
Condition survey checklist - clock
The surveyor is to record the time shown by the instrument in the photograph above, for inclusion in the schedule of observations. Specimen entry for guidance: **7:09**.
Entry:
**10:28**
